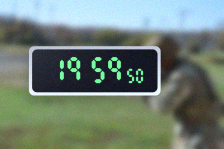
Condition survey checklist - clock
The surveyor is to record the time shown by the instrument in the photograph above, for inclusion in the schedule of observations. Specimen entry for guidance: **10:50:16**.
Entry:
**19:59:50**
